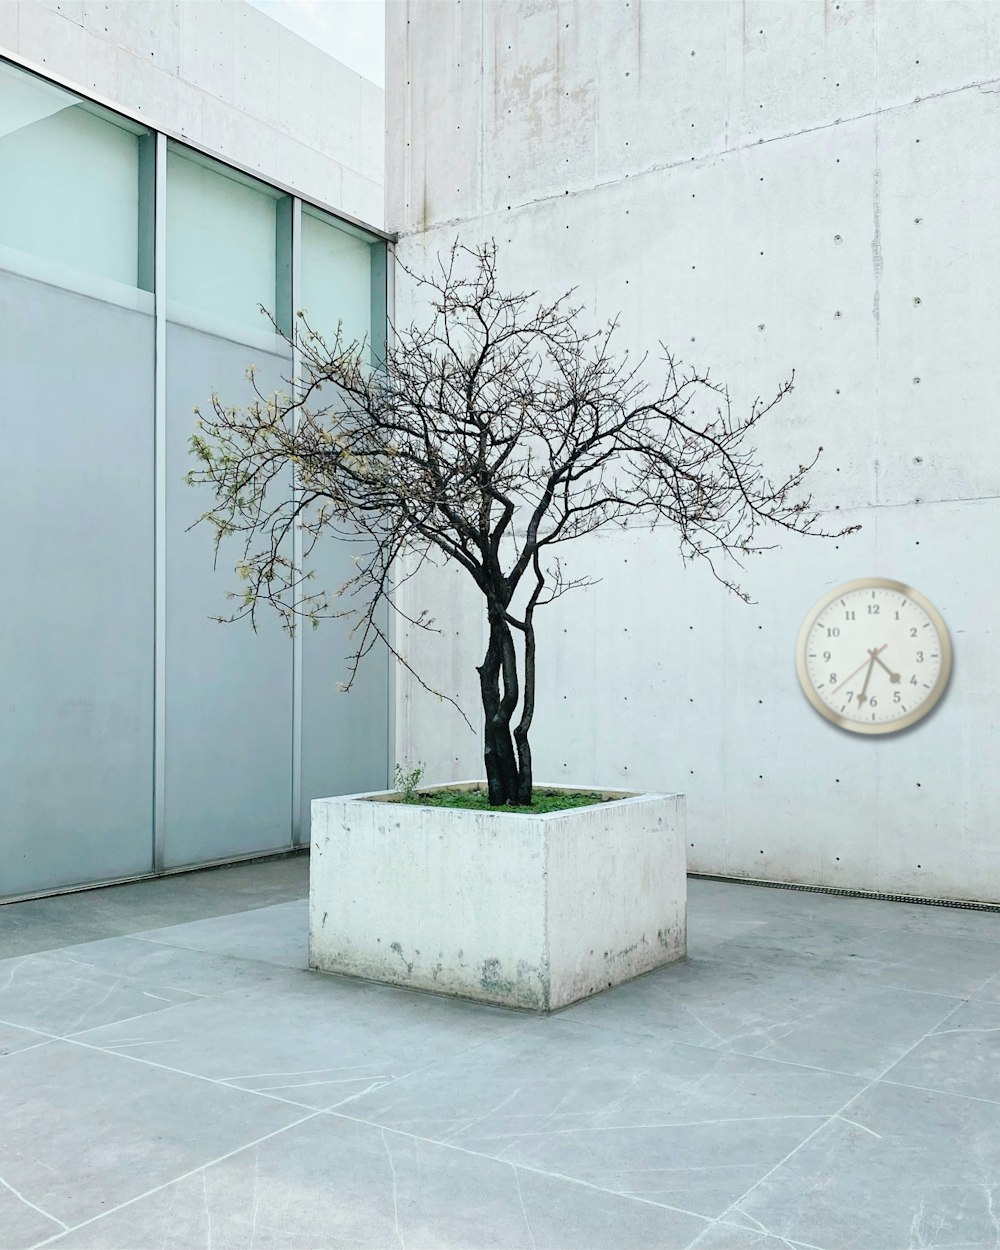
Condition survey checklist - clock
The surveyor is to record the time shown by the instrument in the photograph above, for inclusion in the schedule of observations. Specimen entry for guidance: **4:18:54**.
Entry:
**4:32:38**
